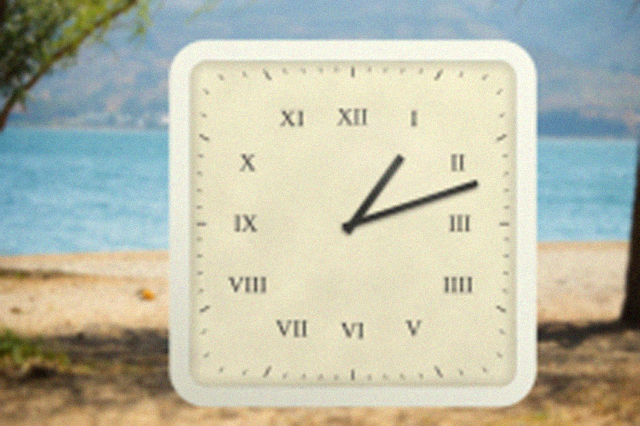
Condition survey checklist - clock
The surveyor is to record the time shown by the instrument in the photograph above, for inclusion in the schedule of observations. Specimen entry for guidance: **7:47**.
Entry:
**1:12**
